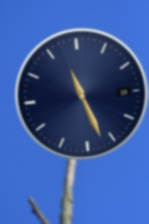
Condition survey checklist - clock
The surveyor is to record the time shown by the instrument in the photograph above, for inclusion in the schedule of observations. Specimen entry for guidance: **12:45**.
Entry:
**11:27**
